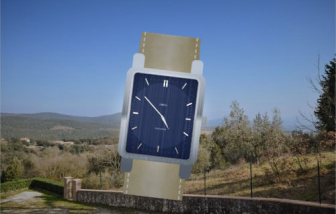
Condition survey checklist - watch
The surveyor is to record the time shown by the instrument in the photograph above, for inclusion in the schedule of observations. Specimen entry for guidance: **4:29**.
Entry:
**4:52**
